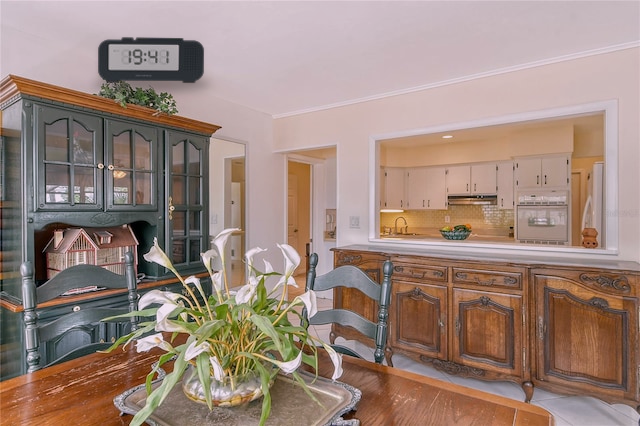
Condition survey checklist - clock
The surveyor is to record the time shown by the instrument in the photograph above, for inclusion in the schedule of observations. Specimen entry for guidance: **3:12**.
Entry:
**19:41**
